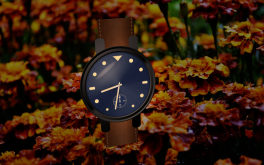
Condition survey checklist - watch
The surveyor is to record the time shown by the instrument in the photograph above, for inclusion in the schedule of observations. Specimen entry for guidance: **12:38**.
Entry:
**8:32**
